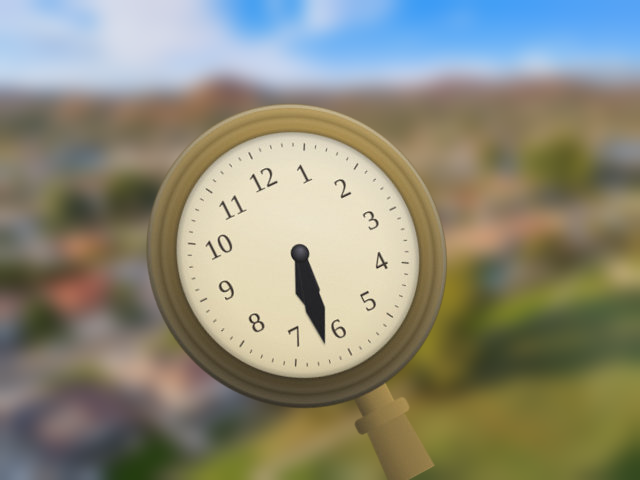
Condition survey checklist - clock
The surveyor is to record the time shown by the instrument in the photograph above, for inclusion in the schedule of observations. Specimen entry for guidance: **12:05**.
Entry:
**6:32**
